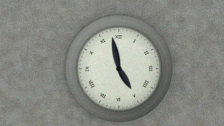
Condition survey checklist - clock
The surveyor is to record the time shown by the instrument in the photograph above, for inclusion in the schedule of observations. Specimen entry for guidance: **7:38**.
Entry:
**4:58**
